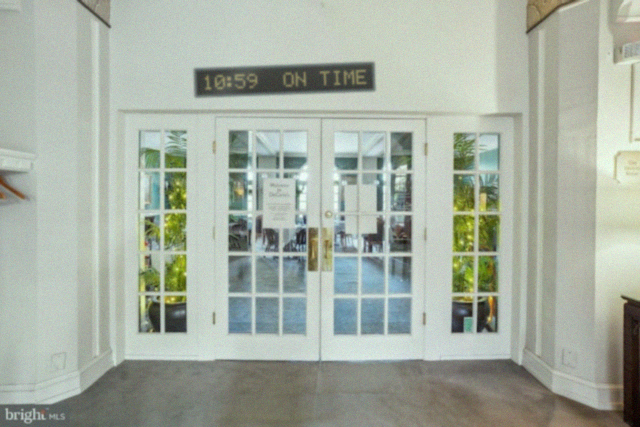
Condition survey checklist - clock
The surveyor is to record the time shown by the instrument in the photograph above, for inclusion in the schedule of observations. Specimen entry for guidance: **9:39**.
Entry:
**10:59**
